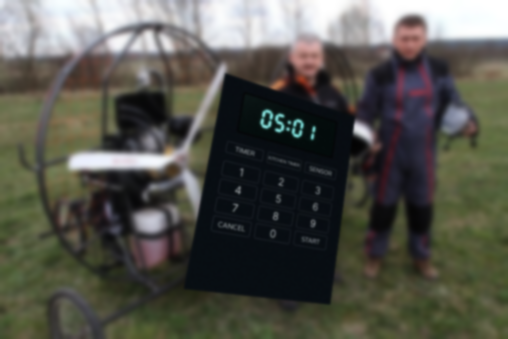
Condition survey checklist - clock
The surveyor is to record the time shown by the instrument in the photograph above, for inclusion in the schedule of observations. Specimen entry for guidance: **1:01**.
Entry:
**5:01**
